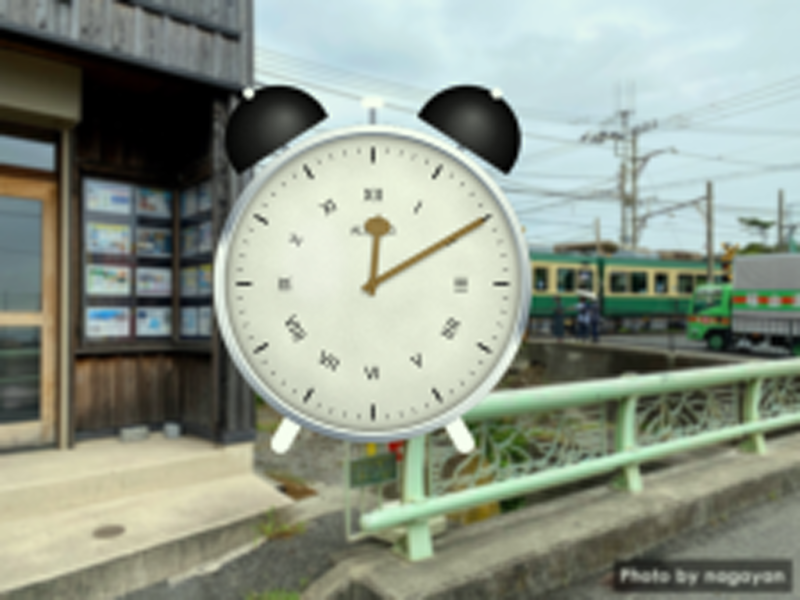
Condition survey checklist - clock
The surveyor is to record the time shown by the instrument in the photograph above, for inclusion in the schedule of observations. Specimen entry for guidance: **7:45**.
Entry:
**12:10**
